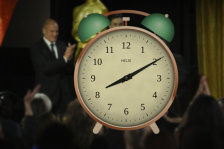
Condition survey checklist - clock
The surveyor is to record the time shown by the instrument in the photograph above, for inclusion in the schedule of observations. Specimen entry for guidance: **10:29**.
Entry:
**8:10**
